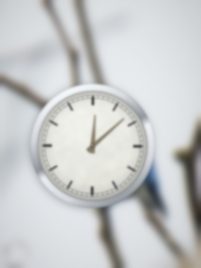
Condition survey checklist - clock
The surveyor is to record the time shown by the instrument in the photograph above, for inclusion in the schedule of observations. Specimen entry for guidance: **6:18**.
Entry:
**12:08**
